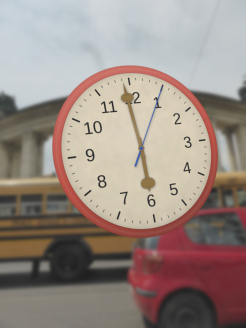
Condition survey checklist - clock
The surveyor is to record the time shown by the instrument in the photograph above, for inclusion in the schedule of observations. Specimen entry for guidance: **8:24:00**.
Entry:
**5:59:05**
